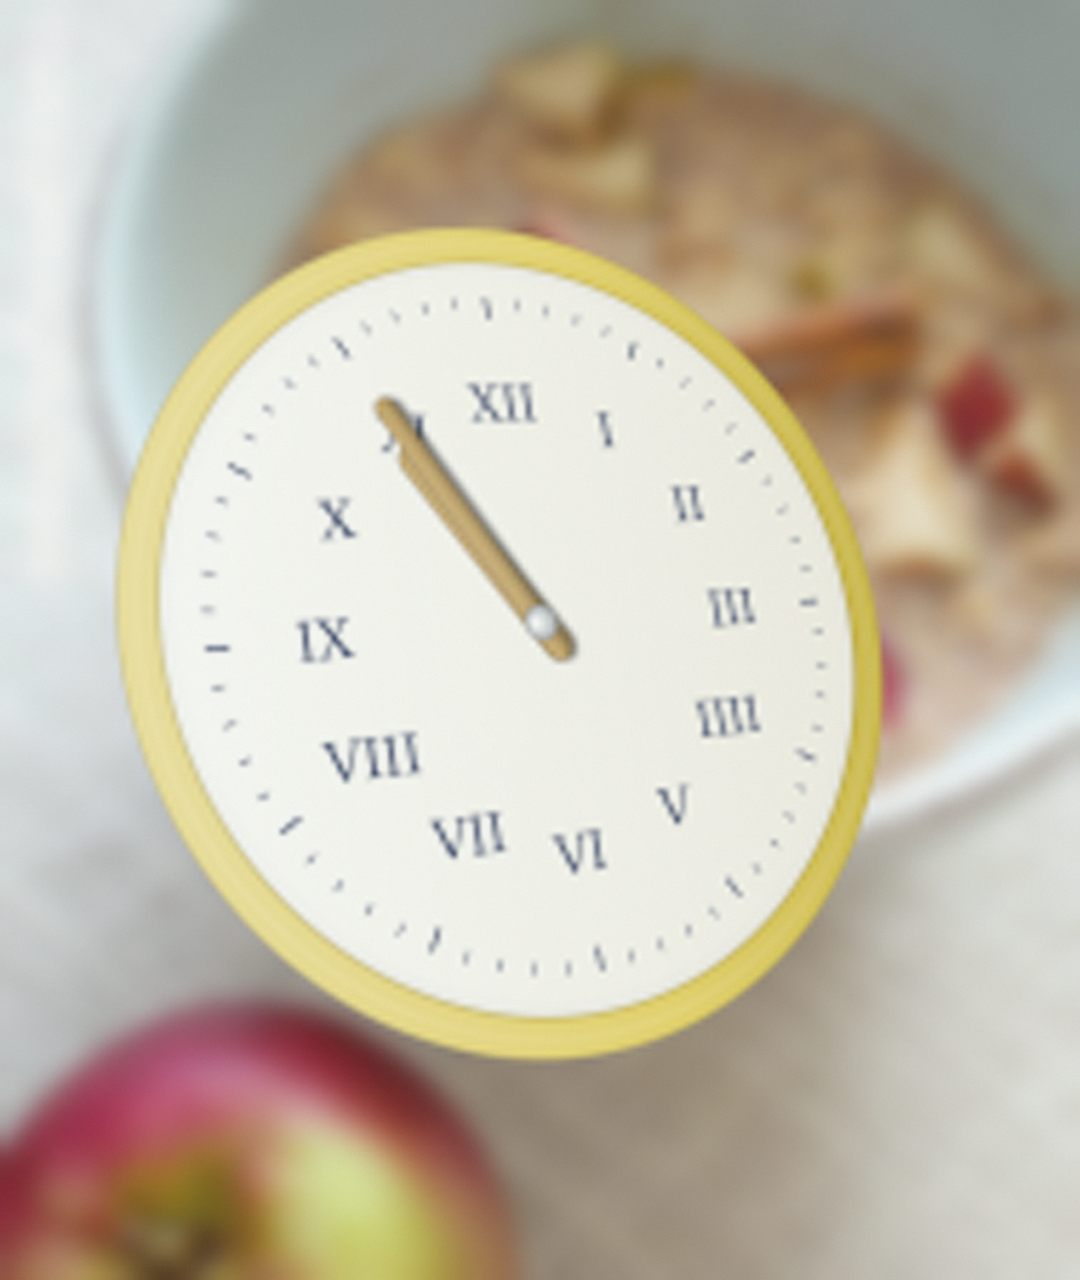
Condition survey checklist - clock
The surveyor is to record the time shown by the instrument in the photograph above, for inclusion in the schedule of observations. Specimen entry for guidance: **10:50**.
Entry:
**10:55**
